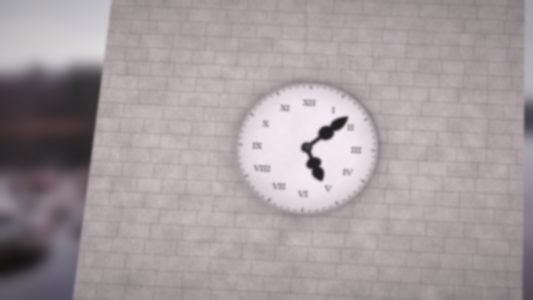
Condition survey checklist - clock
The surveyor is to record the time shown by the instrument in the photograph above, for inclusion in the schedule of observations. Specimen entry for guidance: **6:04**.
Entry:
**5:08**
